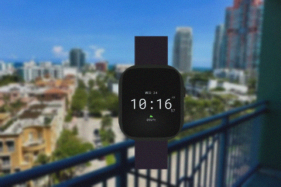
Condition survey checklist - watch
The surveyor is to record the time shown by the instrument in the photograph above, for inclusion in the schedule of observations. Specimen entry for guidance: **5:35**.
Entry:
**10:16**
